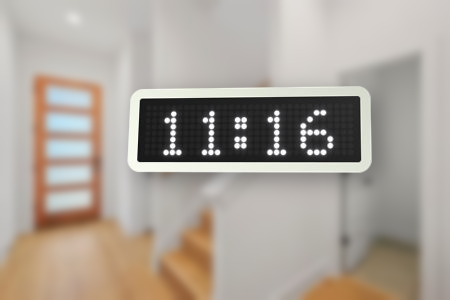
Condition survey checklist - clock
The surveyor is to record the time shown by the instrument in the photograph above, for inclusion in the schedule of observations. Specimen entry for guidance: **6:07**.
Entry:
**11:16**
